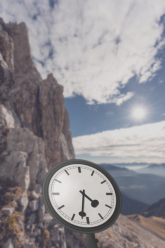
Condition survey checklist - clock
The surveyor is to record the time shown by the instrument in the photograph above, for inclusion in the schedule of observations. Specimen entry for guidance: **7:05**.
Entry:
**4:32**
